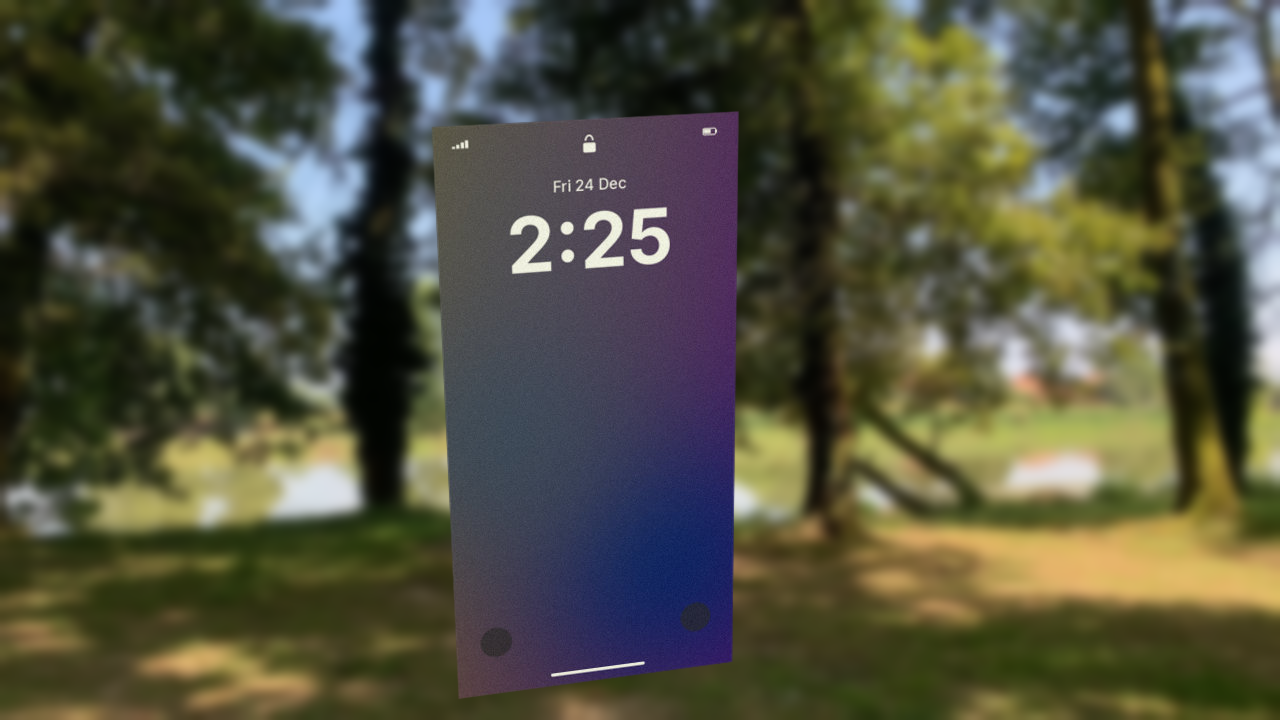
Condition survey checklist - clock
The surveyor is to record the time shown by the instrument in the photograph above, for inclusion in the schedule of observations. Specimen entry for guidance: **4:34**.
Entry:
**2:25**
